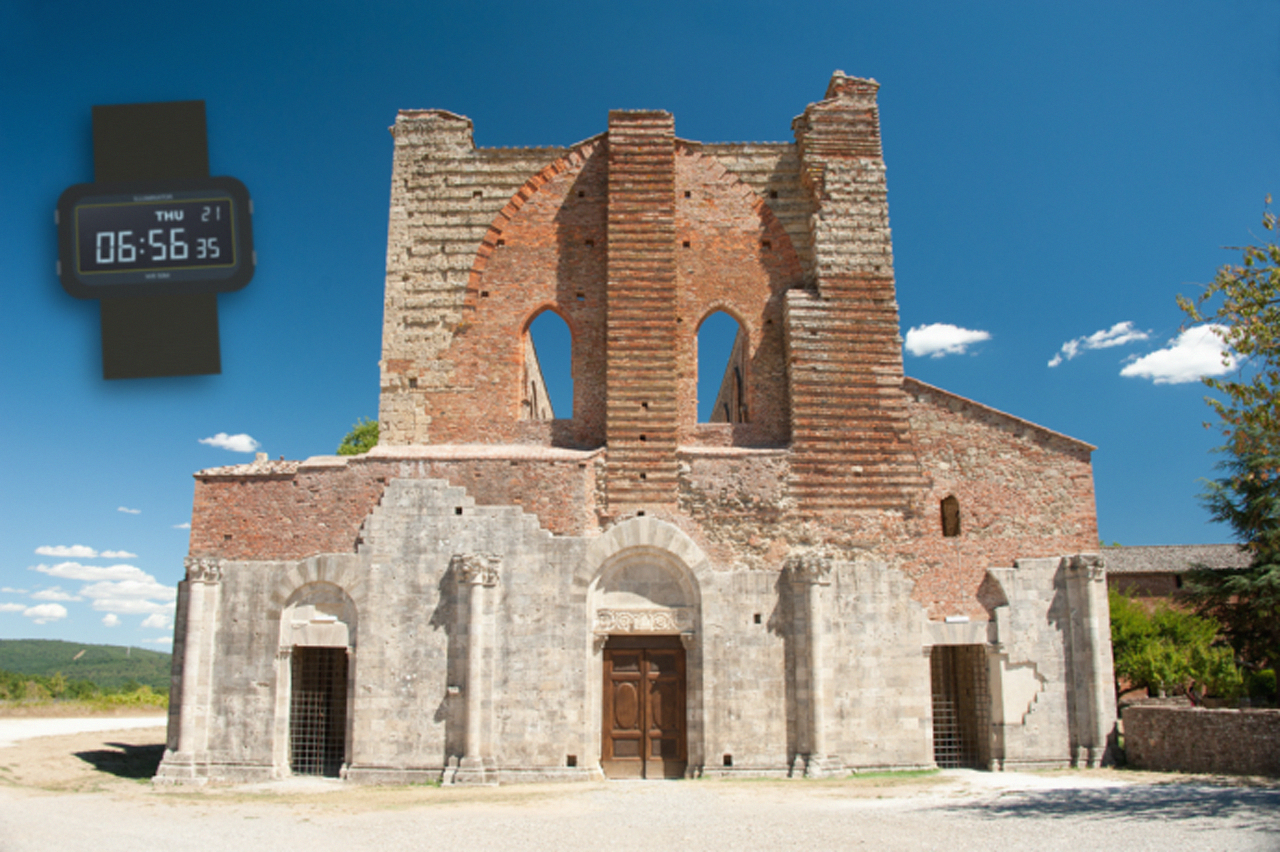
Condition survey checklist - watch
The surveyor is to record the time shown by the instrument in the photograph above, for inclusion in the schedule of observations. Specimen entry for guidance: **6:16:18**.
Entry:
**6:56:35**
